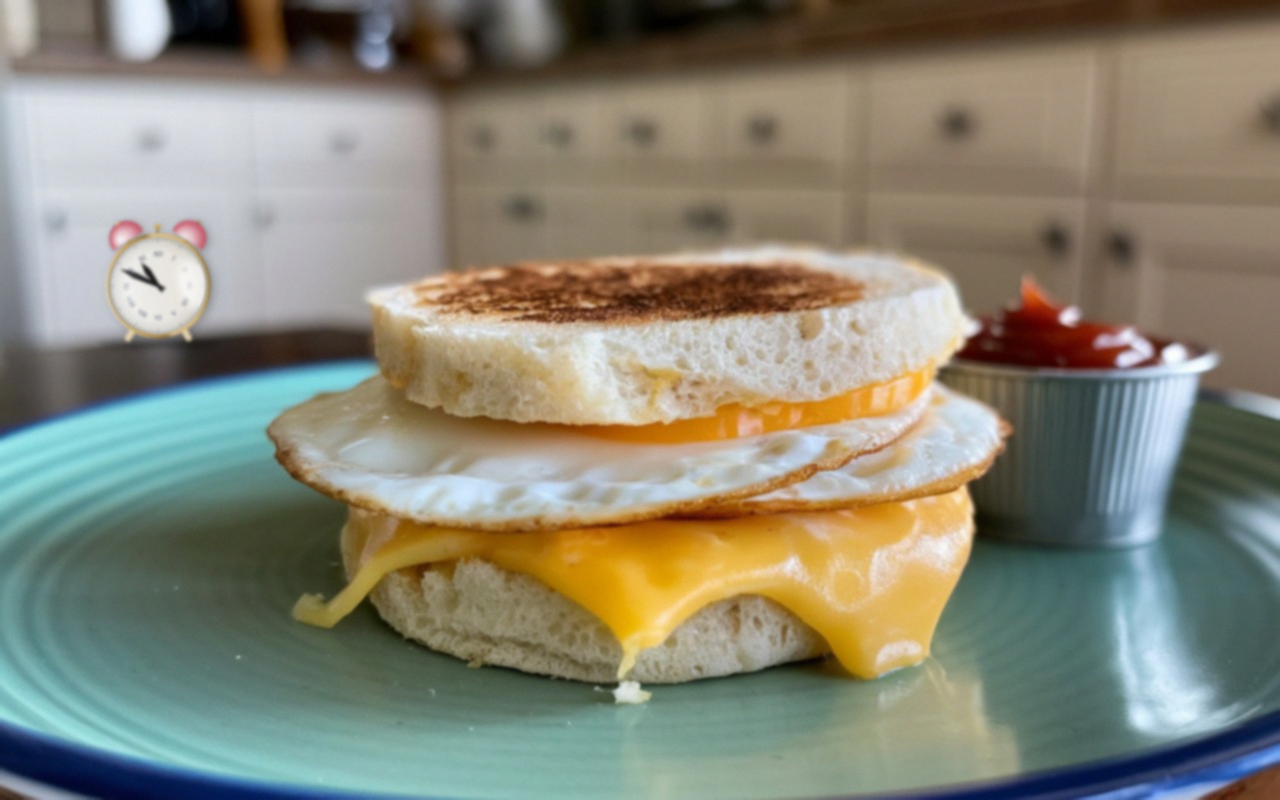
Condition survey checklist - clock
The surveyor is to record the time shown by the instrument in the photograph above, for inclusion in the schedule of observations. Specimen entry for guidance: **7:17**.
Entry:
**10:49**
